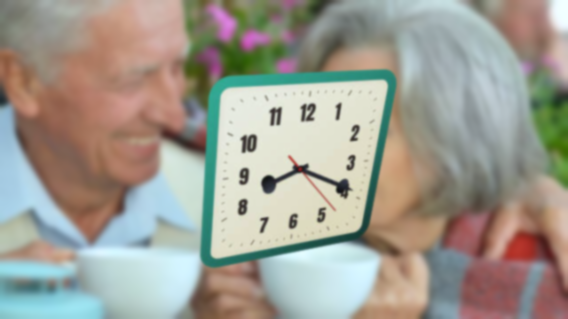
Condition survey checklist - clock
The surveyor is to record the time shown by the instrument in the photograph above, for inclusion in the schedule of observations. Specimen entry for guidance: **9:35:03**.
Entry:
**8:19:23**
